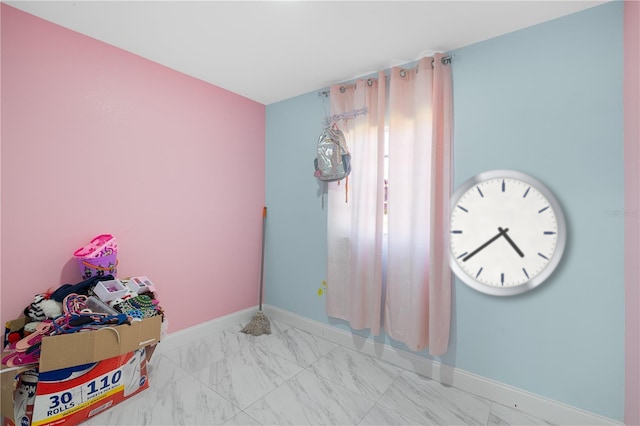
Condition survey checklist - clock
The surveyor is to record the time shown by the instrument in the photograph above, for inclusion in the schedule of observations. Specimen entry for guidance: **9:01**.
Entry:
**4:39**
